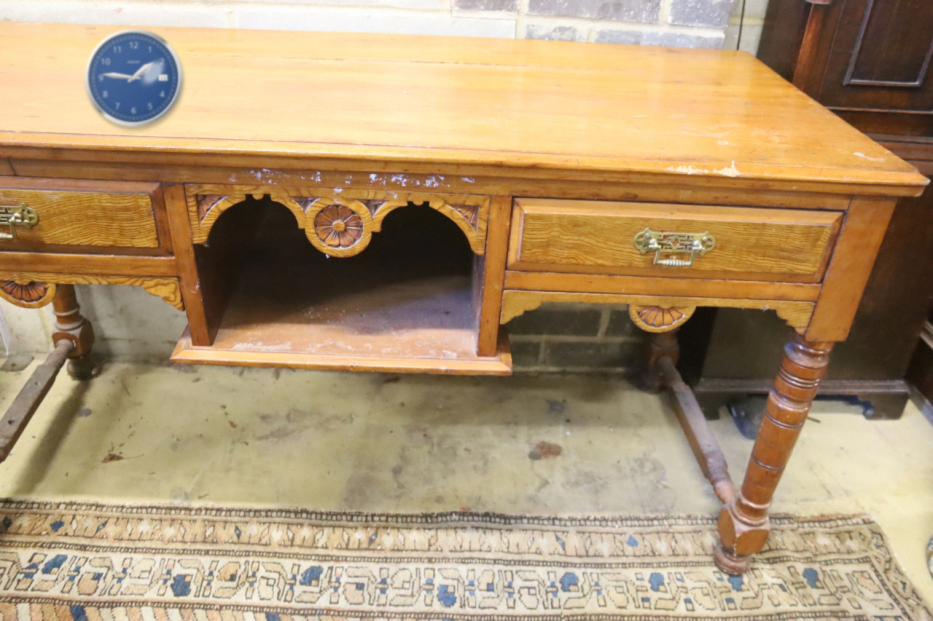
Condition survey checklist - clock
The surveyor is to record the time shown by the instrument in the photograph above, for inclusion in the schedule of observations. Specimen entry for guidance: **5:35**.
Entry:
**1:46**
